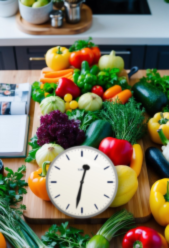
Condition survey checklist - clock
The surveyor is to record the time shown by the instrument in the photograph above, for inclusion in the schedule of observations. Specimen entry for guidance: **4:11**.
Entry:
**12:32**
